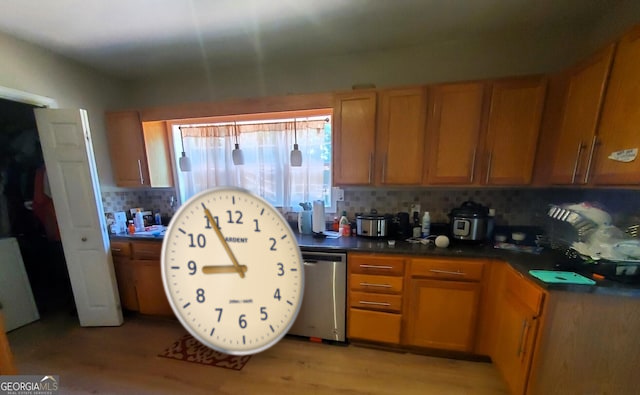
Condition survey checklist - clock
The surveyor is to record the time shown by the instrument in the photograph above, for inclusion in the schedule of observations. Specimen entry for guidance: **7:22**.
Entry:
**8:55**
